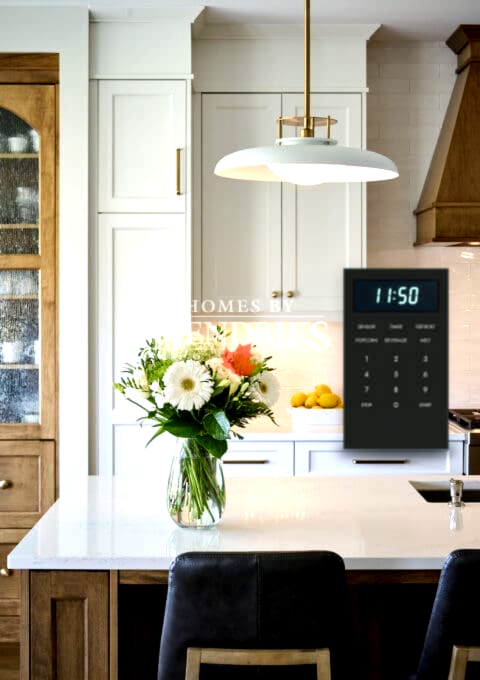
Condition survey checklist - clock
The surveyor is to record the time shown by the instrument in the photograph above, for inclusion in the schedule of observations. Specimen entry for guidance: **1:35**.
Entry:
**11:50**
